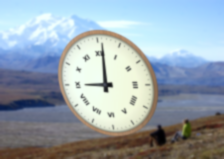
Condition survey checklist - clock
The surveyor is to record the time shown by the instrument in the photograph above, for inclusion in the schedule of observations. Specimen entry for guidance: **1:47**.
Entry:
**9:01**
